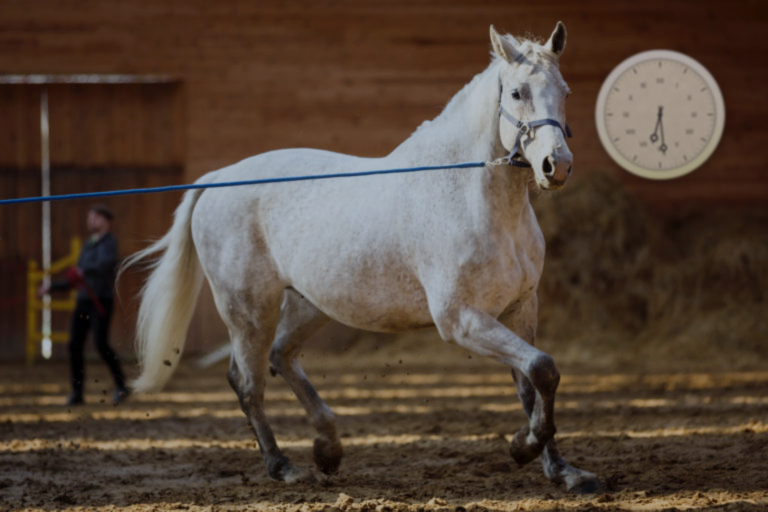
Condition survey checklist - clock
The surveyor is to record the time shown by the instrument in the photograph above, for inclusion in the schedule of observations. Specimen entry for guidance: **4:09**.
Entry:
**6:29**
